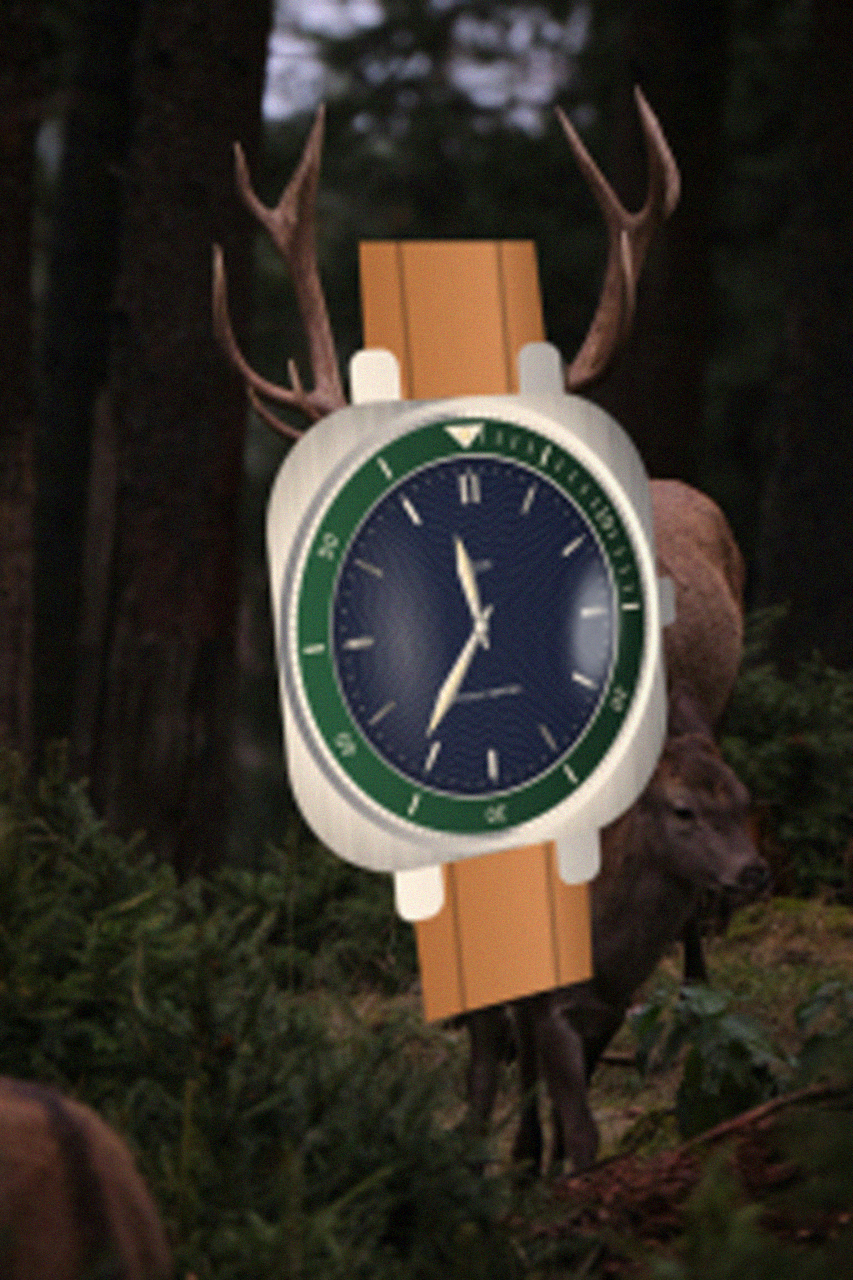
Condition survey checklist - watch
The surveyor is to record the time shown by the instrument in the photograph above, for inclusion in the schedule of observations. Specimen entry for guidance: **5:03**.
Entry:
**11:36**
